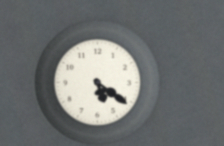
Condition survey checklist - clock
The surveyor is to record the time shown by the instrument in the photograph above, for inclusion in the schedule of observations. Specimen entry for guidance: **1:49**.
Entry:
**5:21**
